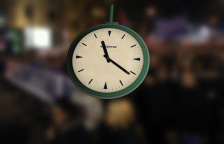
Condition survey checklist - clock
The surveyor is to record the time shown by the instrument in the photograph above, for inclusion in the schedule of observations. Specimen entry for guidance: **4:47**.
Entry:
**11:21**
